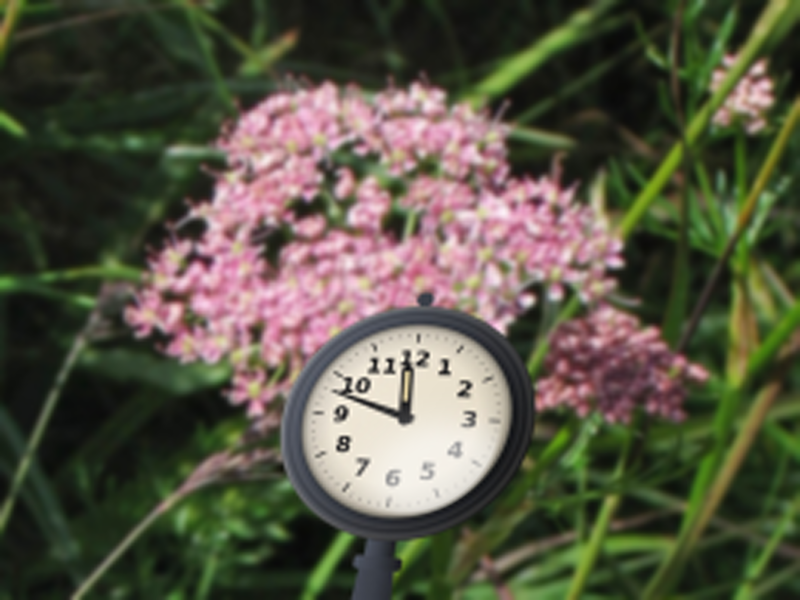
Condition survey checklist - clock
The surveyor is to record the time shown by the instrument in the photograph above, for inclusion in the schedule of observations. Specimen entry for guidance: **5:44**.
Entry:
**11:48**
